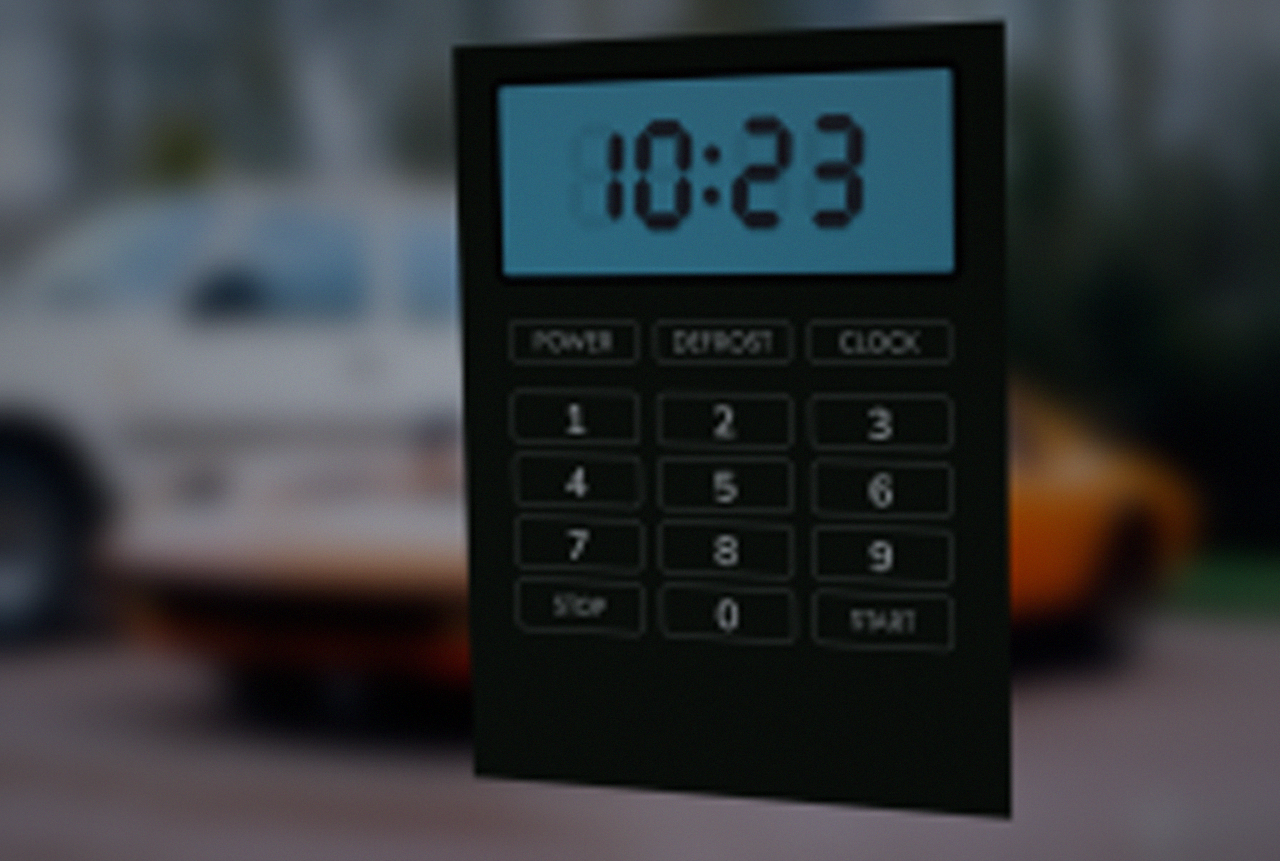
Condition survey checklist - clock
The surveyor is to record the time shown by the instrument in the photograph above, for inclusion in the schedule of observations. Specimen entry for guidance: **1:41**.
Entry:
**10:23**
